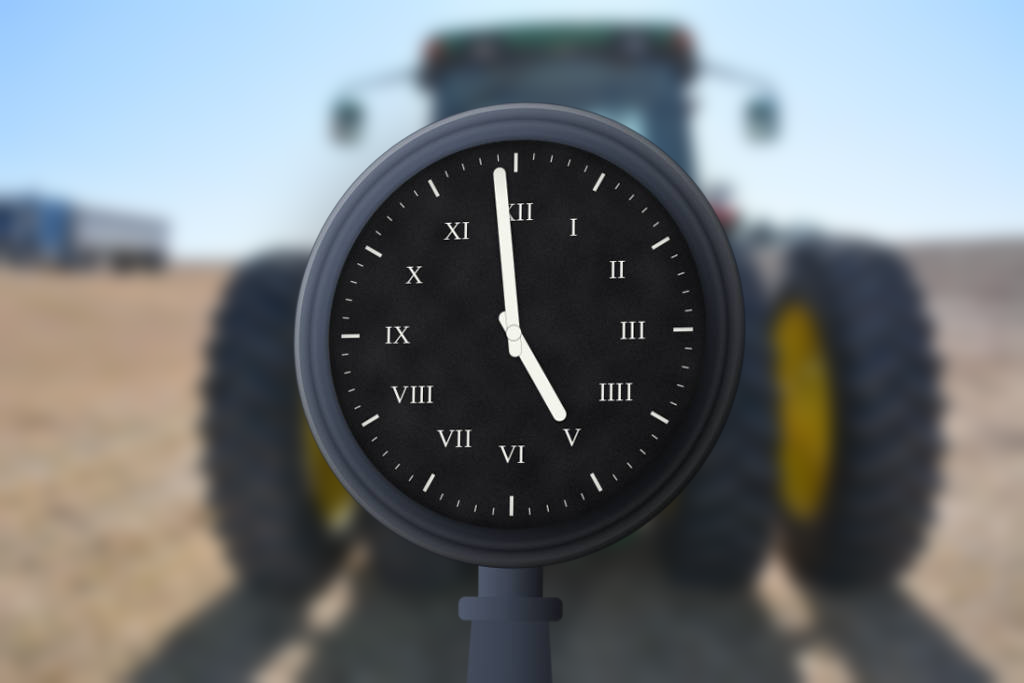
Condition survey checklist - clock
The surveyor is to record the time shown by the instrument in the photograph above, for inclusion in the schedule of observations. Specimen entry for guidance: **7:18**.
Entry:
**4:59**
